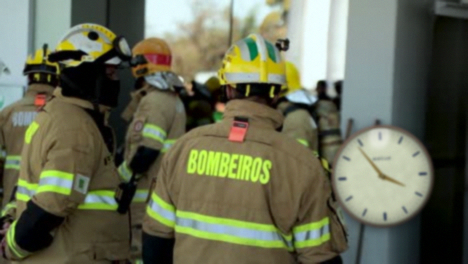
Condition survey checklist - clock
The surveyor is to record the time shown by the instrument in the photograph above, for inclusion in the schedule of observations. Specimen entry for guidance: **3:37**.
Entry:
**3:54**
